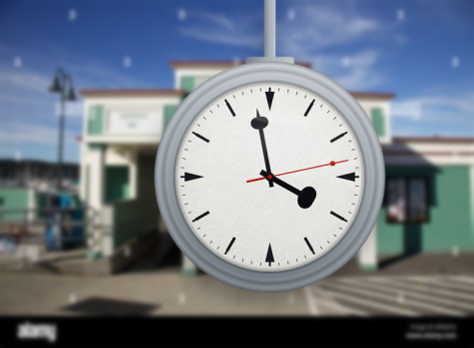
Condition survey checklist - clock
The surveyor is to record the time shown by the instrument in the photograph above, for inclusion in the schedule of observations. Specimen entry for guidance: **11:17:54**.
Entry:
**3:58:13**
